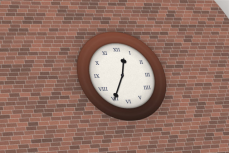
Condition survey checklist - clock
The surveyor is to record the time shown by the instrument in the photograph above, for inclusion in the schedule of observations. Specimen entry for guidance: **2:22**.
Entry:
**12:35**
